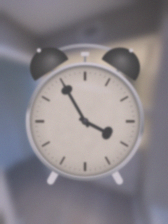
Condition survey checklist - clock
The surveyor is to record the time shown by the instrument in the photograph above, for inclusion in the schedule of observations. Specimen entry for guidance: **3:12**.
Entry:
**3:55**
